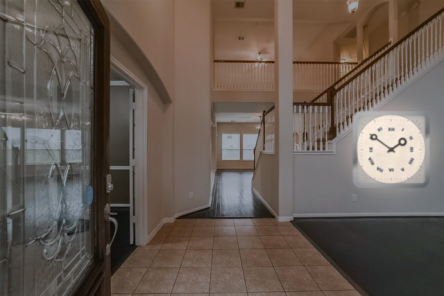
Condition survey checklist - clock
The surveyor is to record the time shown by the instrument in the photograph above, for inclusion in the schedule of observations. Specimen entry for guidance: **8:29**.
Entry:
**1:51**
